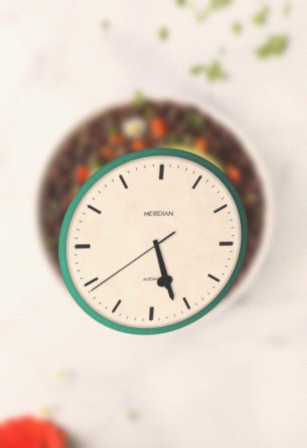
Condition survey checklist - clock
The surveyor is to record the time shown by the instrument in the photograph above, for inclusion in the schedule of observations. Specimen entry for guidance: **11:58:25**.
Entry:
**5:26:39**
